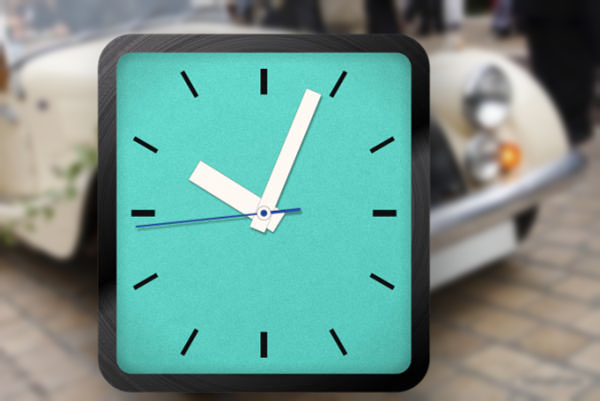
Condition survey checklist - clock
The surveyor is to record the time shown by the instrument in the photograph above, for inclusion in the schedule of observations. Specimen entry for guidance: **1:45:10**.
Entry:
**10:03:44**
